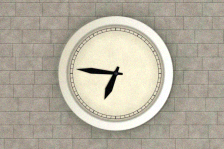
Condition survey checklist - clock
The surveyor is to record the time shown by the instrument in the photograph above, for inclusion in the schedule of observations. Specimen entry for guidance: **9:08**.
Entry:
**6:46**
